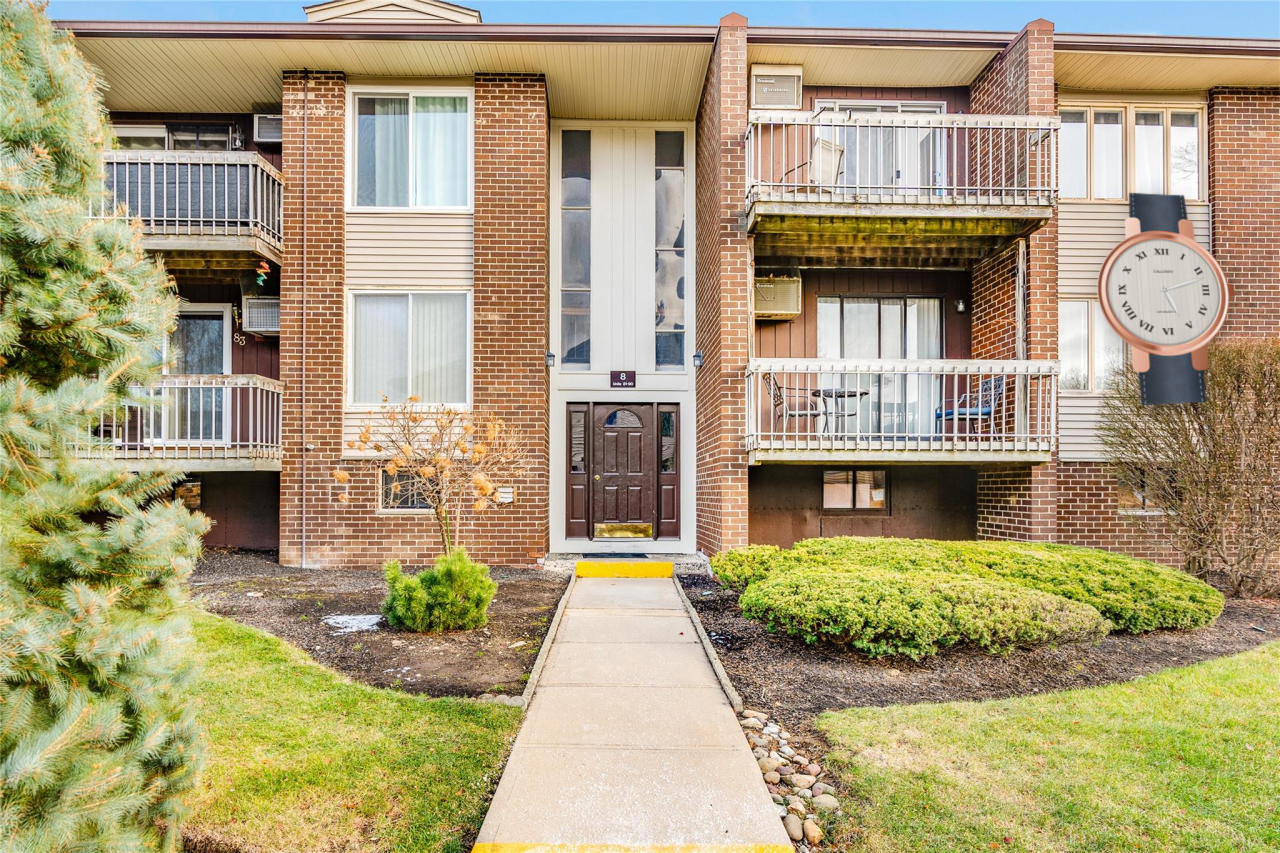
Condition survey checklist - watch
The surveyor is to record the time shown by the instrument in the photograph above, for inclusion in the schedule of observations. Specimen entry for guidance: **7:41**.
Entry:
**5:12**
